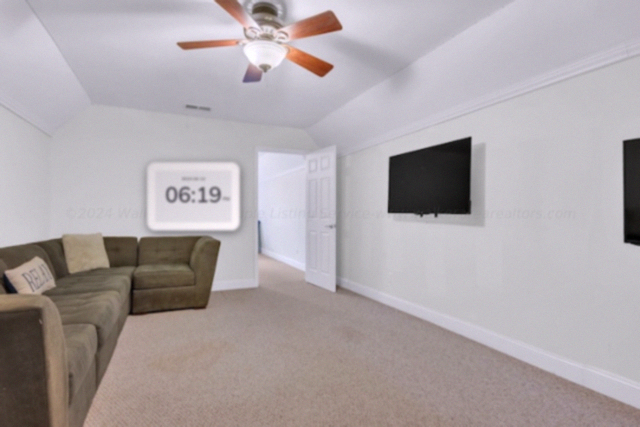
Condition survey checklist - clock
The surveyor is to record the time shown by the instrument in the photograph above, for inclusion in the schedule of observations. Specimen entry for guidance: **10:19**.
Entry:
**6:19**
